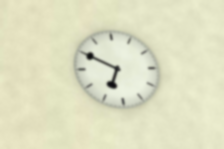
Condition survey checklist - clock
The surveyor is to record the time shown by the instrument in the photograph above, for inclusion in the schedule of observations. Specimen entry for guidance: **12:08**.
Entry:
**6:50**
